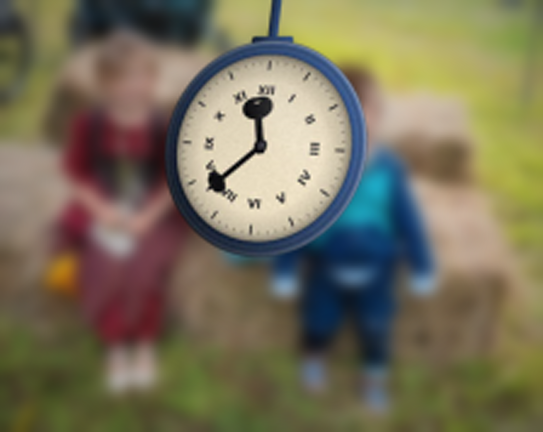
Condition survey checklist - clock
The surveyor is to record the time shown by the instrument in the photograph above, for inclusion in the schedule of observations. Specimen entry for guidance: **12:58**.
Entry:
**11:38**
